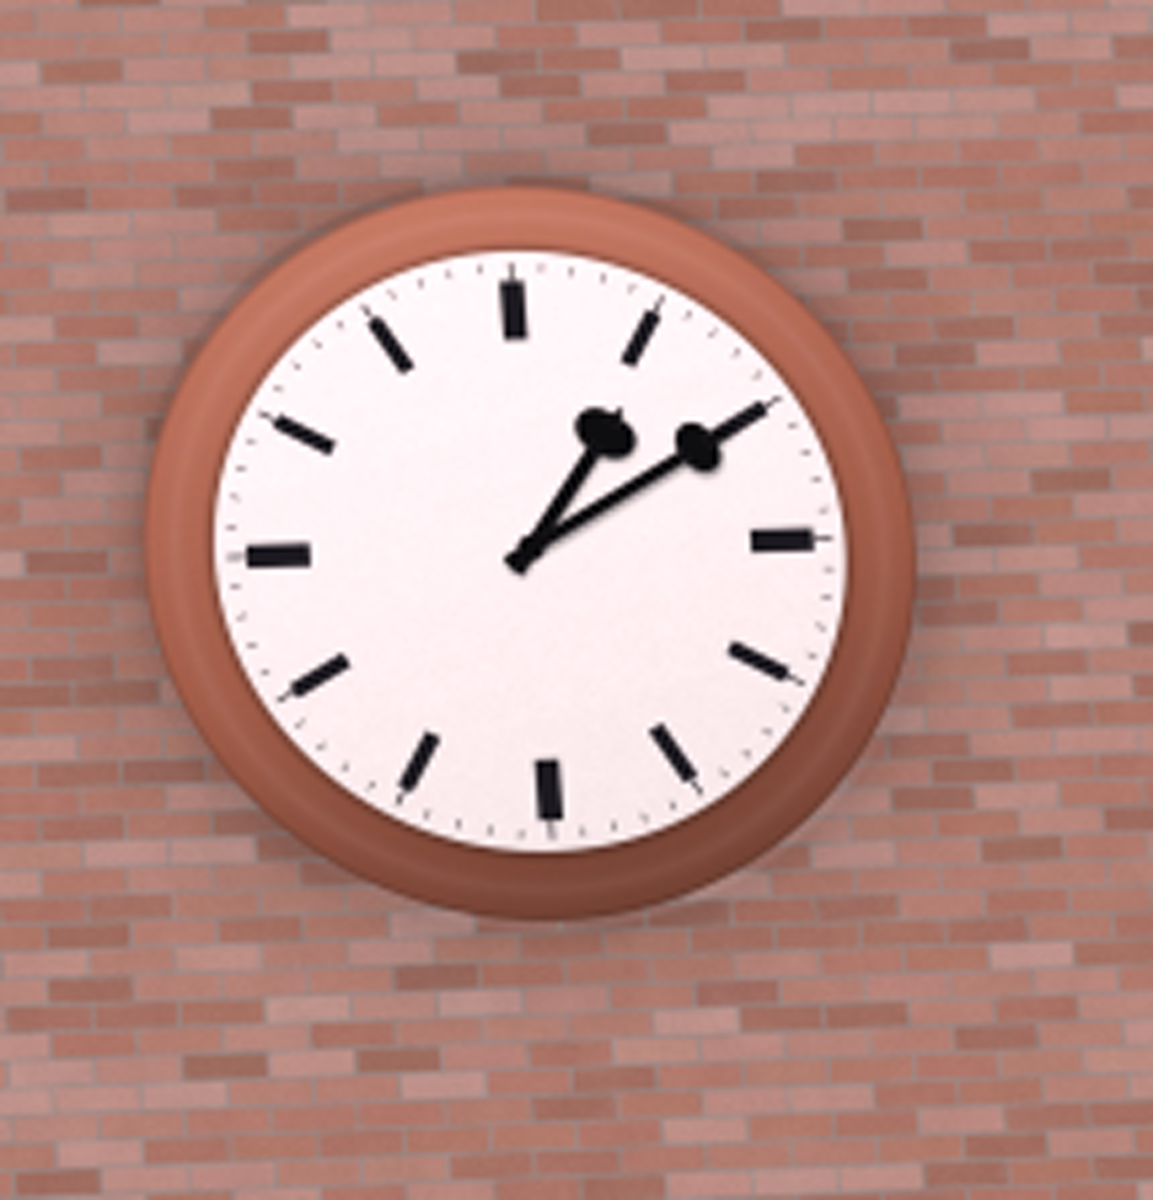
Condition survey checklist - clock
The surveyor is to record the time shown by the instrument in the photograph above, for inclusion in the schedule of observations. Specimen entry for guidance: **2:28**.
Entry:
**1:10**
